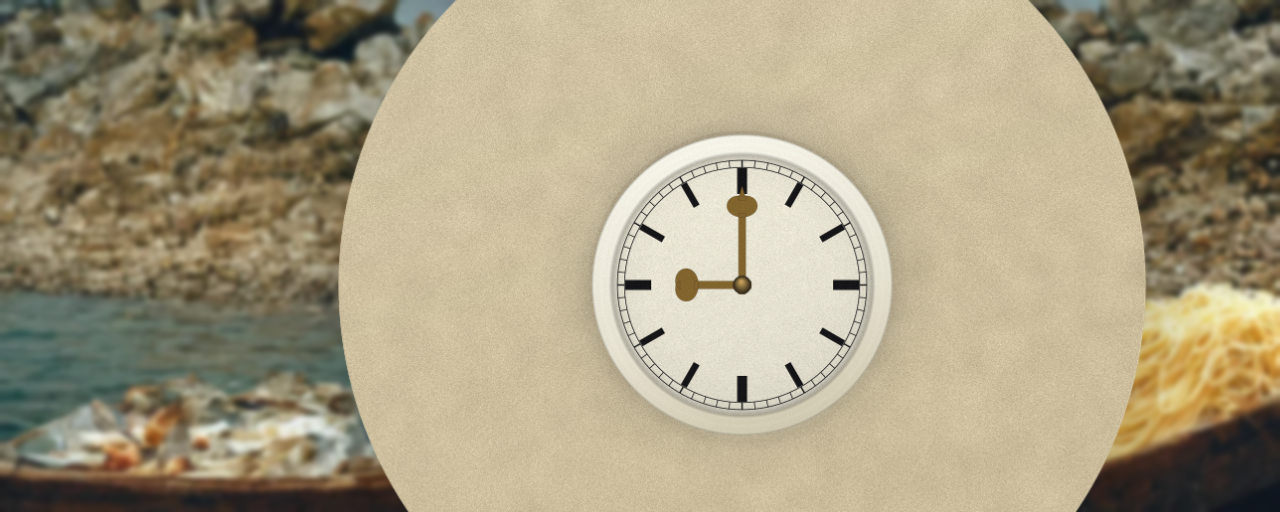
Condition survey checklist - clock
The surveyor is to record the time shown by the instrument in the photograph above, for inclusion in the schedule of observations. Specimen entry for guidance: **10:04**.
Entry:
**9:00**
